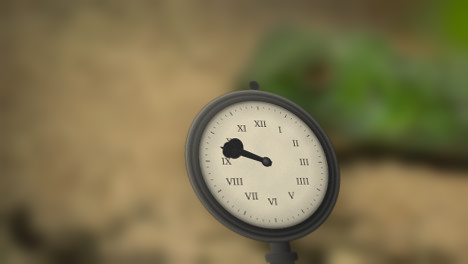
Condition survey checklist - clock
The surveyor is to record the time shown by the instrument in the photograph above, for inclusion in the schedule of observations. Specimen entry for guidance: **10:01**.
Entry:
**9:48**
